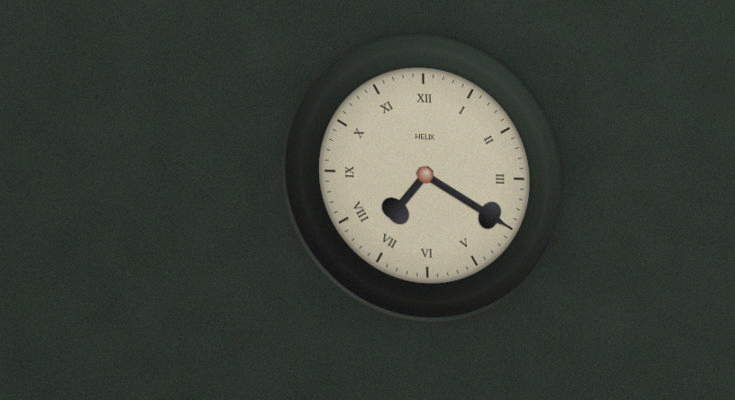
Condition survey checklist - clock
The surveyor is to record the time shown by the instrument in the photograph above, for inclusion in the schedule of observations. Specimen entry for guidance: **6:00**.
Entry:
**7:20**
